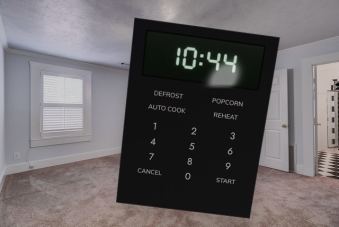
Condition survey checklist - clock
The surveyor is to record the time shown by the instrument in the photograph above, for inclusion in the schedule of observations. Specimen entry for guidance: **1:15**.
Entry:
**10:44**
